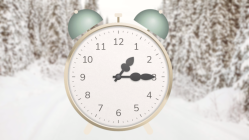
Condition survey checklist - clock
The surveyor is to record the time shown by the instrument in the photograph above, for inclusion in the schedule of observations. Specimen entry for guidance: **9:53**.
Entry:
**1:15**
